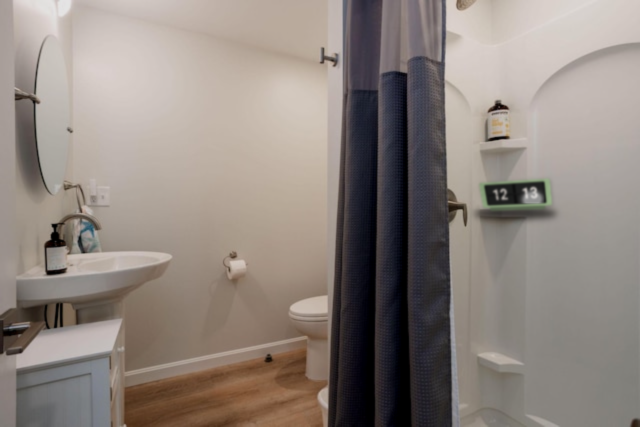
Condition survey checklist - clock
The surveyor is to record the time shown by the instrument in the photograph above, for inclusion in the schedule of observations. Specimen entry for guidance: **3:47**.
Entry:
**12:13**
